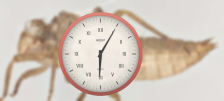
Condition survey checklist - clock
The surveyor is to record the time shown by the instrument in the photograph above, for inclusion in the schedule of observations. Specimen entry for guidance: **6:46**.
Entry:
**6:05**
